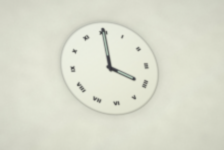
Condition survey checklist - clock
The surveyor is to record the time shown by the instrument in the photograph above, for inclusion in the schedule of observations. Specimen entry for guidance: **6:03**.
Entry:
**4:00**
